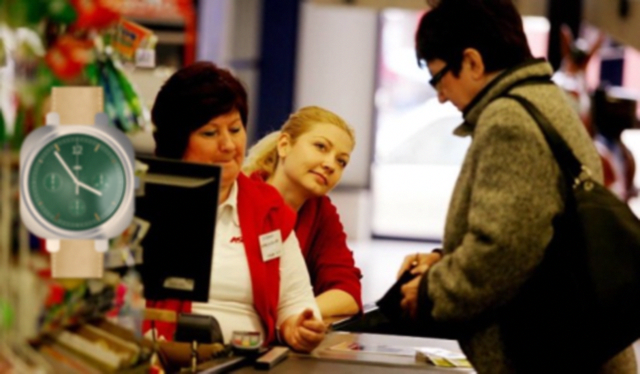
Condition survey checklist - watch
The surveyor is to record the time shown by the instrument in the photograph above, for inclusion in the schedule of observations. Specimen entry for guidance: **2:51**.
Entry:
**3:54**
